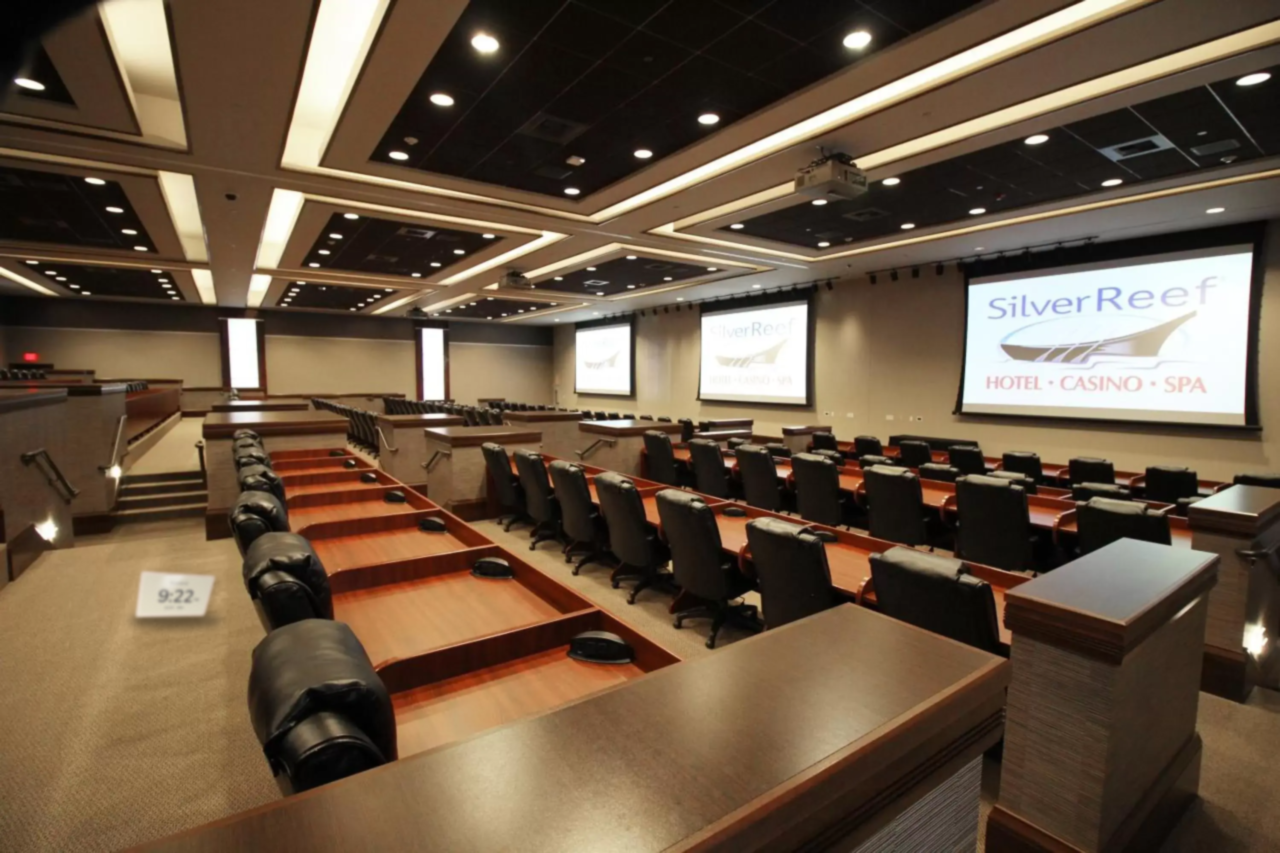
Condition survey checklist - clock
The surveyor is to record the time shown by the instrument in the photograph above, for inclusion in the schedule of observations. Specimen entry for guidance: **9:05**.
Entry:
**9:22**
